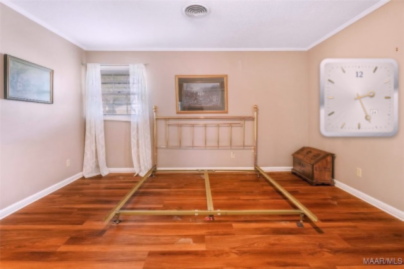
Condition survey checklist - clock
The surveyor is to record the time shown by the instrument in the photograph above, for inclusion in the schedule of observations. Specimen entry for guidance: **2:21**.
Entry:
**2:26**
